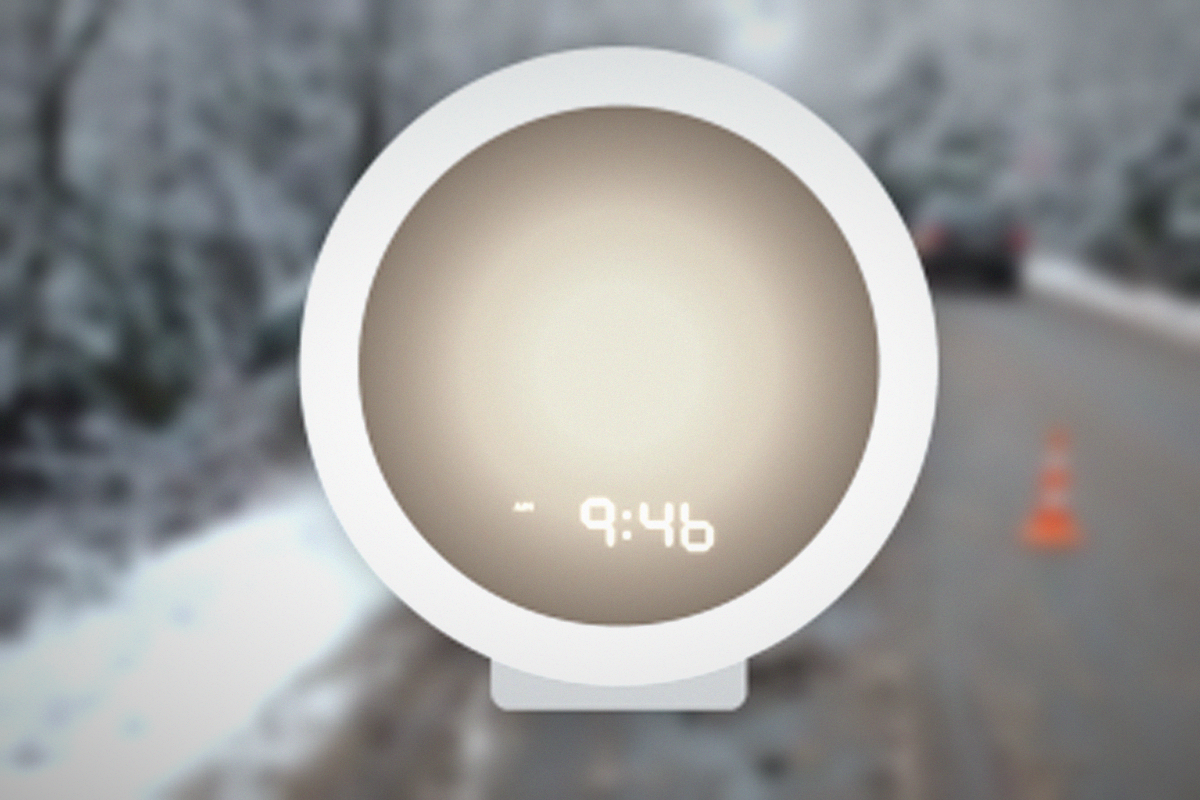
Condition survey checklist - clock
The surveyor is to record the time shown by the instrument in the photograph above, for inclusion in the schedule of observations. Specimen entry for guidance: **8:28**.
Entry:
**9:46**
